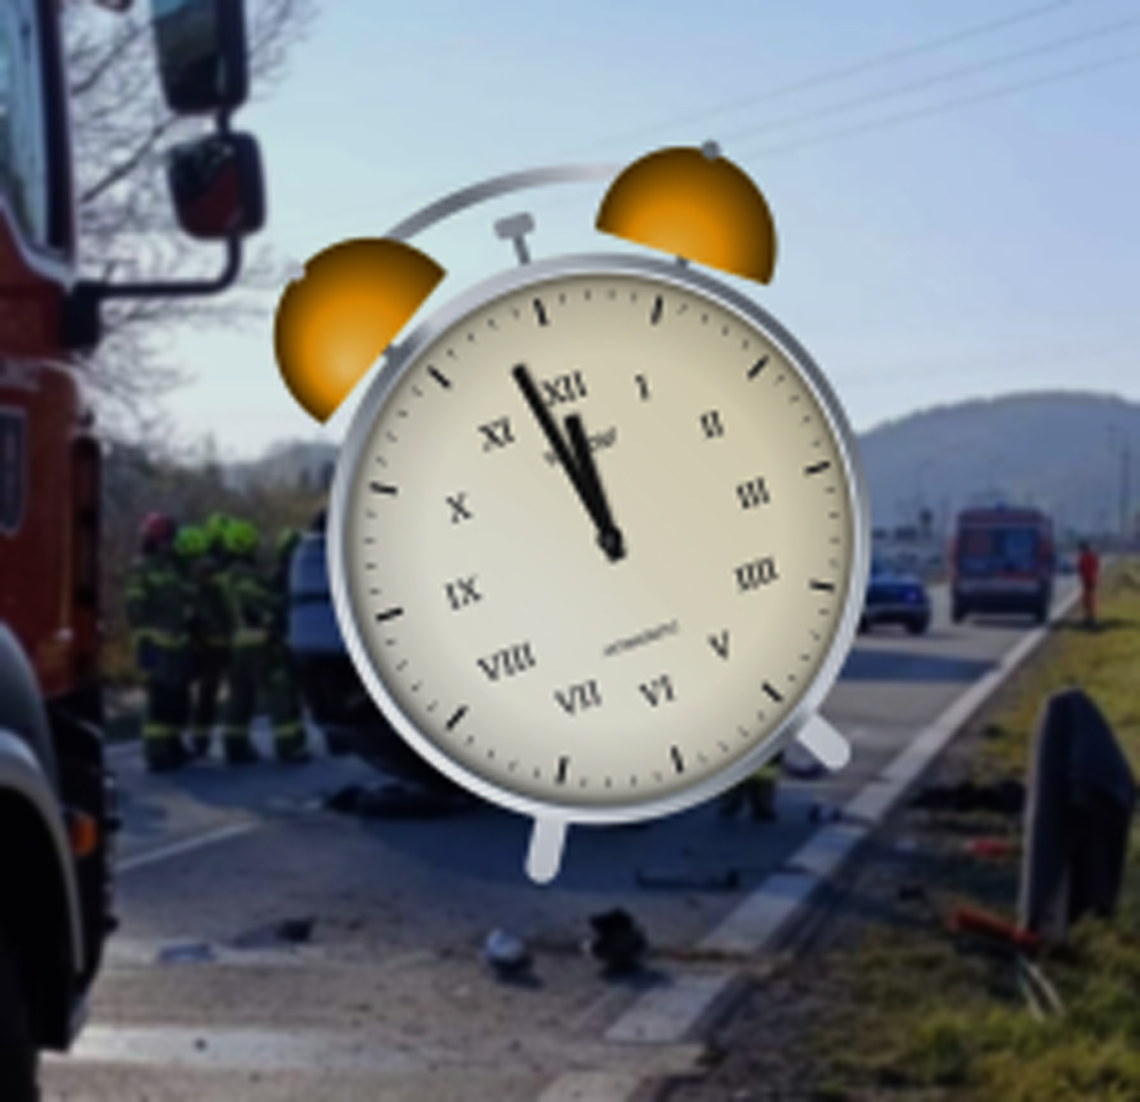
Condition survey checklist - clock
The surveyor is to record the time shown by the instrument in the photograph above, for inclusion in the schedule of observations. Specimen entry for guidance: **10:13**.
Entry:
**11:58**
